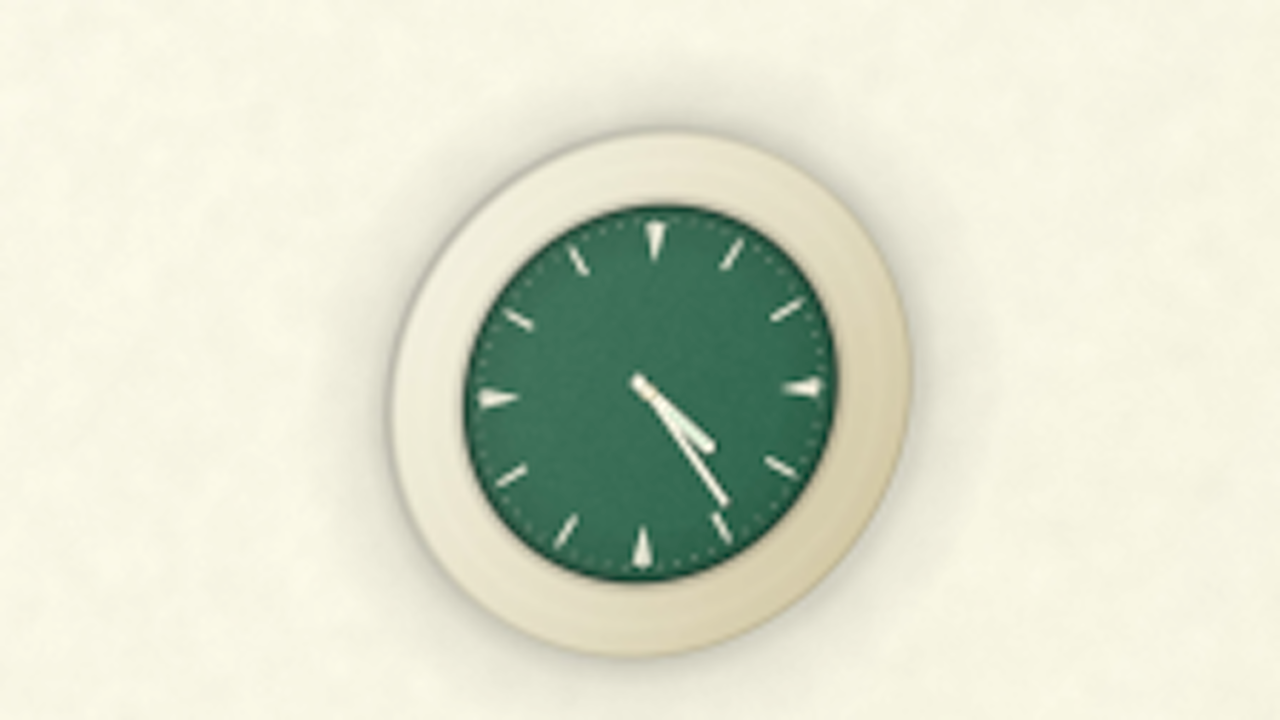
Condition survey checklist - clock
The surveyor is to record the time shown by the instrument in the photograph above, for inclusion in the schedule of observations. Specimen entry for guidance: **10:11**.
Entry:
**4:24**
